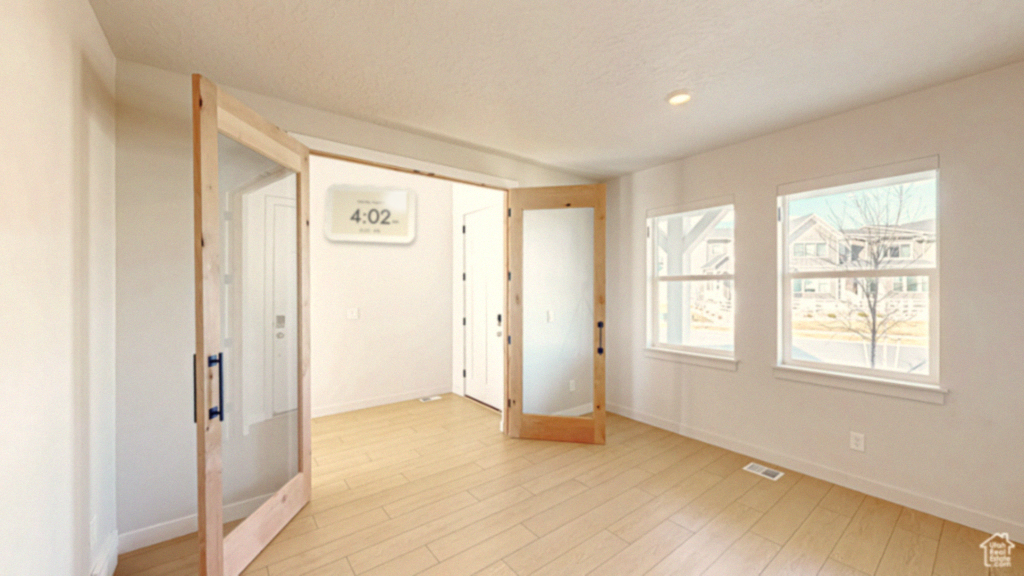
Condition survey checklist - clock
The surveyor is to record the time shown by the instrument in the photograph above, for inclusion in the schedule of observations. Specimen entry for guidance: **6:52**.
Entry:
**4:02**
